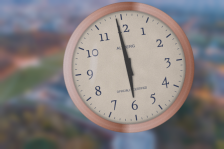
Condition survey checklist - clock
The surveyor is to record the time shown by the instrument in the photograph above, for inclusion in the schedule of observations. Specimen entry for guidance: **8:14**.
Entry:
**5:59**
